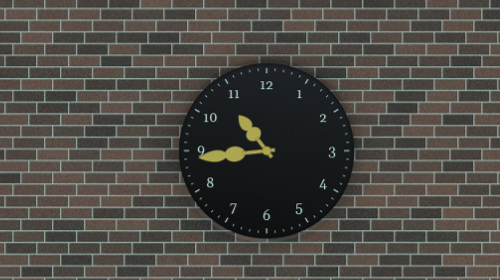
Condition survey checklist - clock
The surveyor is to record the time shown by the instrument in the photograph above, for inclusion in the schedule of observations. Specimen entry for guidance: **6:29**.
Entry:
**10:44**
